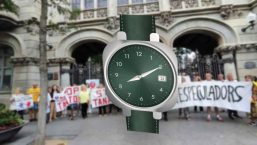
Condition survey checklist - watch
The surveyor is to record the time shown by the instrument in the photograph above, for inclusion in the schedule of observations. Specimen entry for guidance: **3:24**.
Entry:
**8:10**
